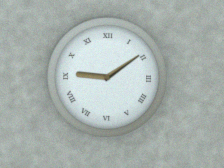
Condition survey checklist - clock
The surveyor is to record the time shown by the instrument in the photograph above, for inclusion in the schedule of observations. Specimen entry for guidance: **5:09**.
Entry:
**9:09**
